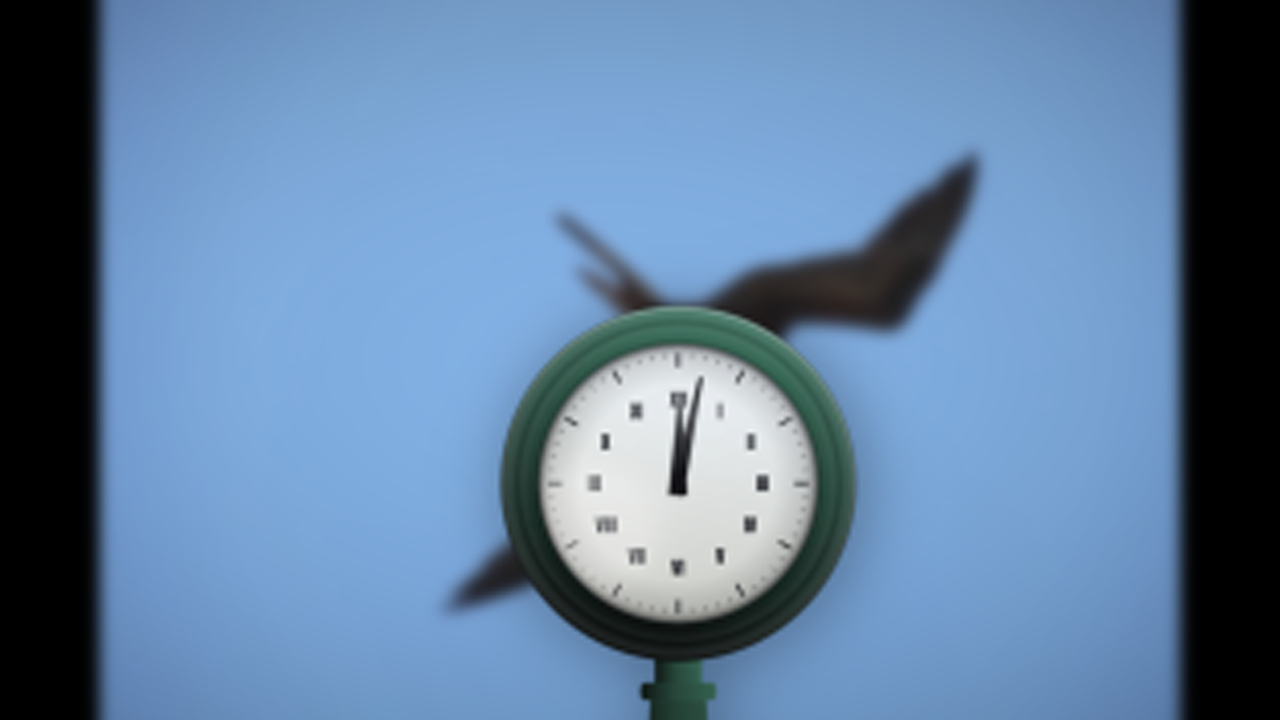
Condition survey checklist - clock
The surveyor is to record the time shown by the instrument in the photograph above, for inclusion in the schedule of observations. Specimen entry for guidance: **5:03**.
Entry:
**12:02**
